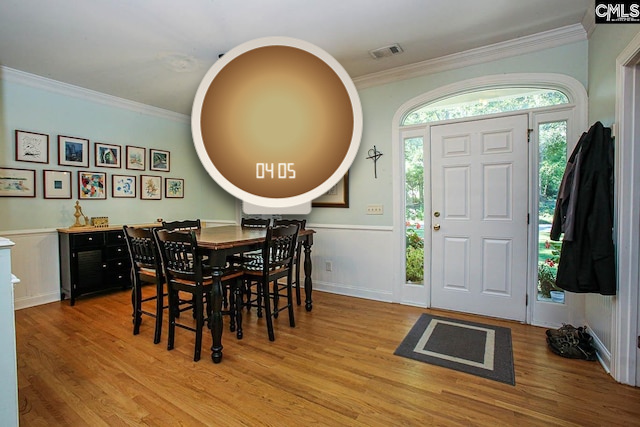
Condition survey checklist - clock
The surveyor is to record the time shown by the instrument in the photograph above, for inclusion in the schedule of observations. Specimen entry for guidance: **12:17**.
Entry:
**4:05**
